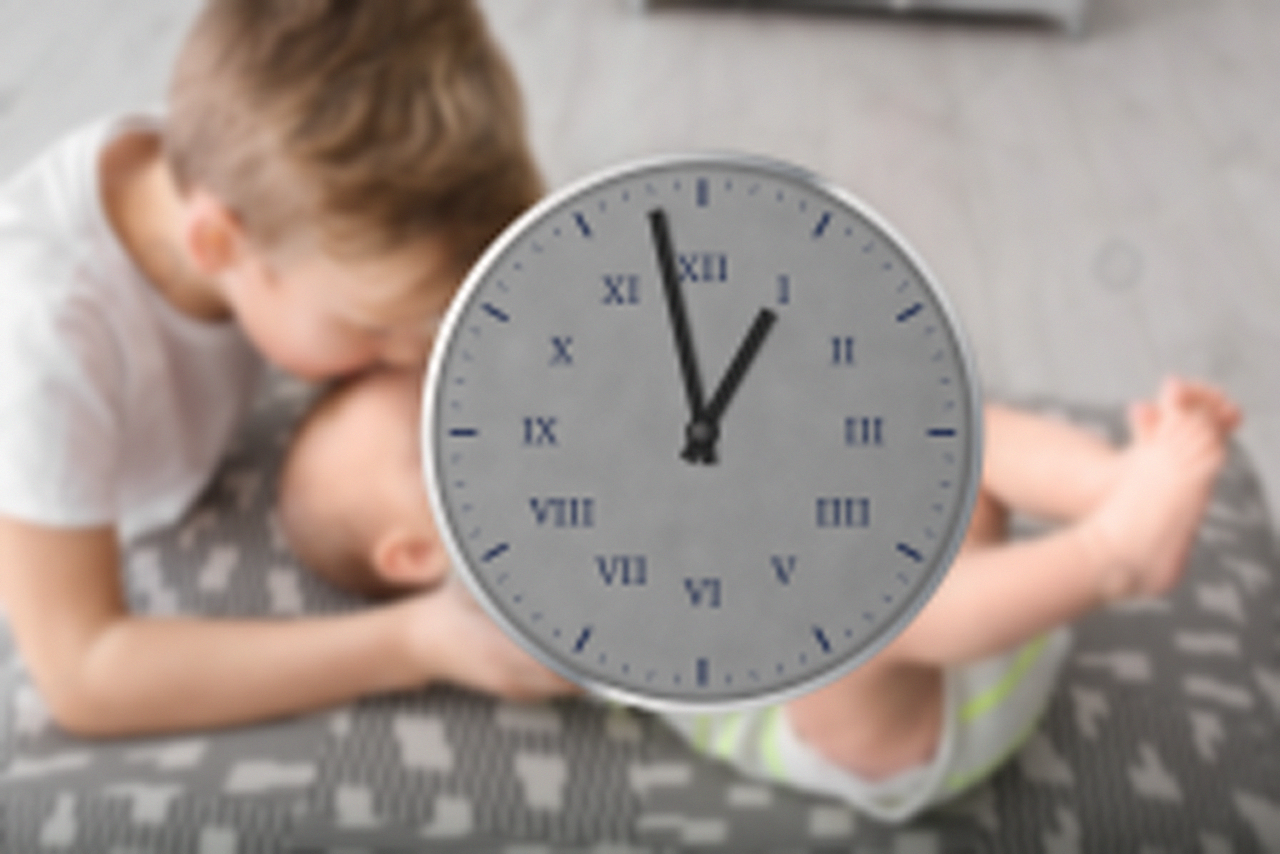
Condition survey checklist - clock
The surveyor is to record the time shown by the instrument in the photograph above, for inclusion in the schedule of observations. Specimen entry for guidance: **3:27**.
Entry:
**12:58**
